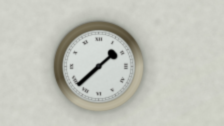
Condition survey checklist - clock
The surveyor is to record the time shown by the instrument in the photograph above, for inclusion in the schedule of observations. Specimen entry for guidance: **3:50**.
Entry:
**1:38**
